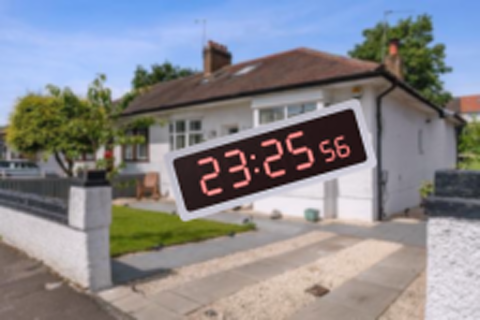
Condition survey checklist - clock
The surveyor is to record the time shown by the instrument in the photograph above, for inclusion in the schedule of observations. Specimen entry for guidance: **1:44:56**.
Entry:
**23:25:56**
